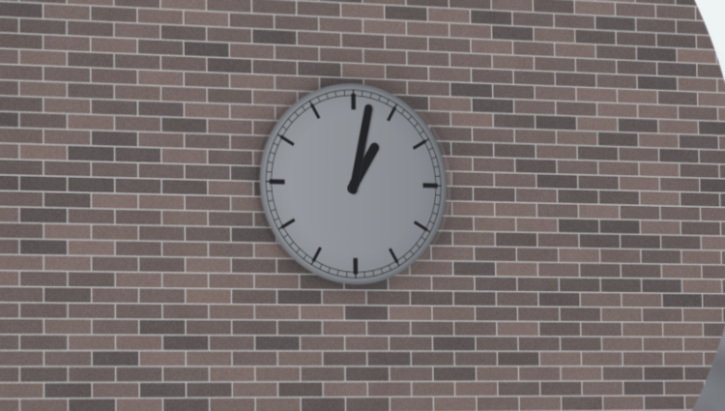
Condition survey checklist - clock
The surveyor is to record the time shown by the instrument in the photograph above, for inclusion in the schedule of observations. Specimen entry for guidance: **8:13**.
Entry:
**1:02**
